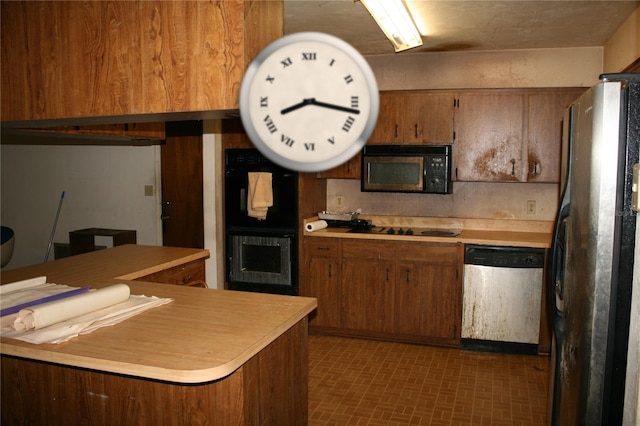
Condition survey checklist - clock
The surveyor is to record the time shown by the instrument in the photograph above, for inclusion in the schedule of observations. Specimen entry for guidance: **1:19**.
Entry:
**8:17**
